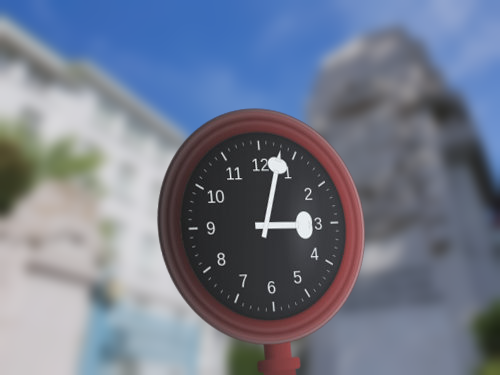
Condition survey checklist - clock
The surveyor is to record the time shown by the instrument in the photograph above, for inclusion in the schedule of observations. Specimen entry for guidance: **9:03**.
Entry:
**3:03**
